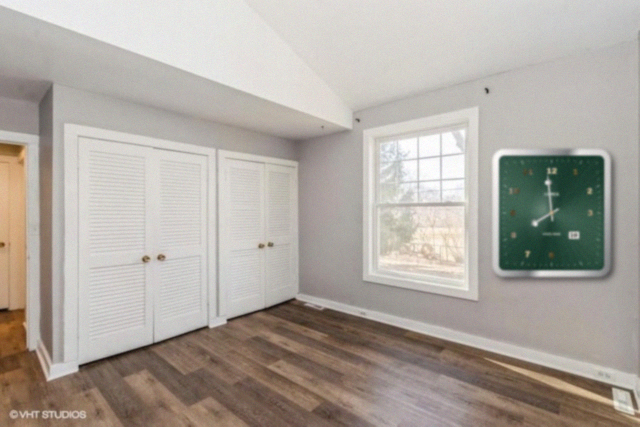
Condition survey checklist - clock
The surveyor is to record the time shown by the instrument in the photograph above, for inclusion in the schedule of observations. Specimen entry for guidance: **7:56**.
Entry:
**7:59**
